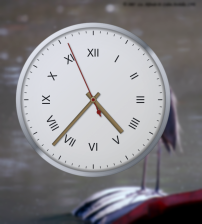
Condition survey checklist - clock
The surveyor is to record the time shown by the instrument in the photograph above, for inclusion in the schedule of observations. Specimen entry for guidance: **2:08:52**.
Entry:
**4:36:56**
